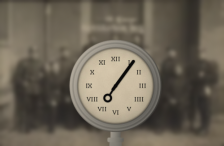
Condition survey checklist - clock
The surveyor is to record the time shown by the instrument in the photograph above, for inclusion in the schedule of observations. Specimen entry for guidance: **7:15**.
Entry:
**7:06**
